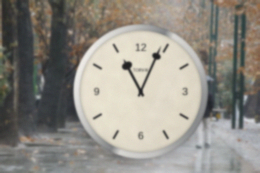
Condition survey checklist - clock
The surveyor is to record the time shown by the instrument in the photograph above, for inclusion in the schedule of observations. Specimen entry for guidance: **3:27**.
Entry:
**11:04**
